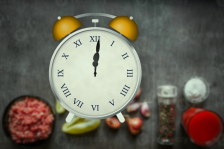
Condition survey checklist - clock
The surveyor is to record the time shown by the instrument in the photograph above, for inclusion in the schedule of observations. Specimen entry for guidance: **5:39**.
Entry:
**12:01**
